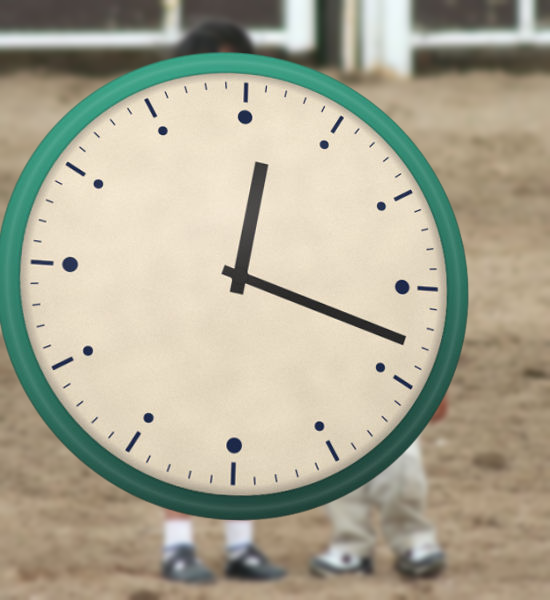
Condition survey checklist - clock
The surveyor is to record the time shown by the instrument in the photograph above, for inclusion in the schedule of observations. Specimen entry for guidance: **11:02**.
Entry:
**12:18**
